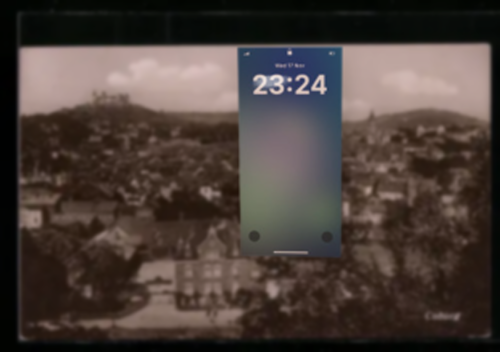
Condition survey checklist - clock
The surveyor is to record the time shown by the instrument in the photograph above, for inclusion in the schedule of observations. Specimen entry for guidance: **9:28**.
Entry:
**23:24**
